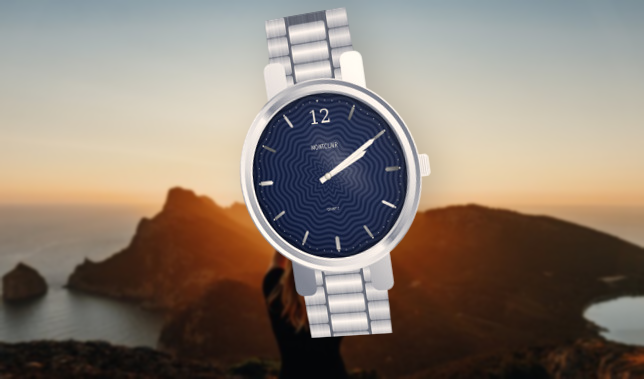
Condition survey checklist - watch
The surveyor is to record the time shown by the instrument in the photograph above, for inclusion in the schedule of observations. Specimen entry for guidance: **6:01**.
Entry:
**2:10**
